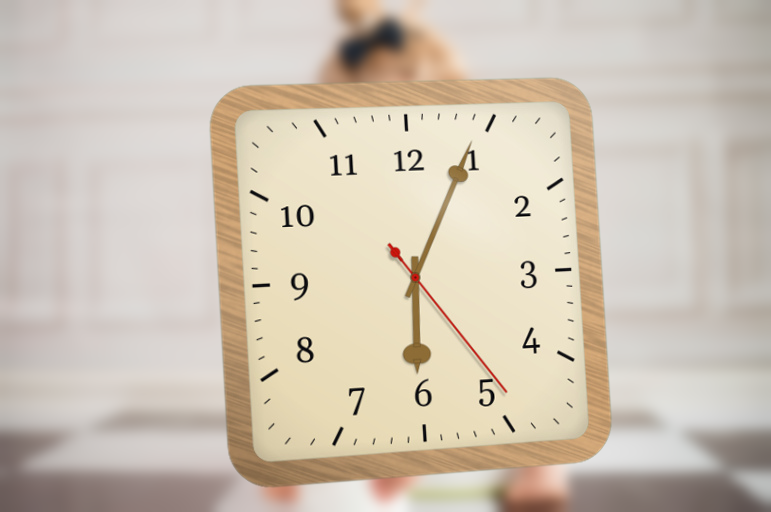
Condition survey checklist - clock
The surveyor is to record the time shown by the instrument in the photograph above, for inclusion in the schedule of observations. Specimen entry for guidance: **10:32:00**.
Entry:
**6:04:24**
